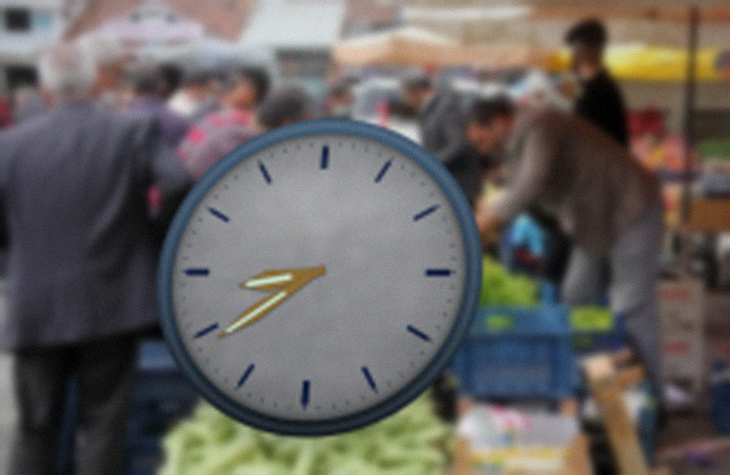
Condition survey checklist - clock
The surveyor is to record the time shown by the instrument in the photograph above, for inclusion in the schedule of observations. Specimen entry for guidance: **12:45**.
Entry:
**8:39**
